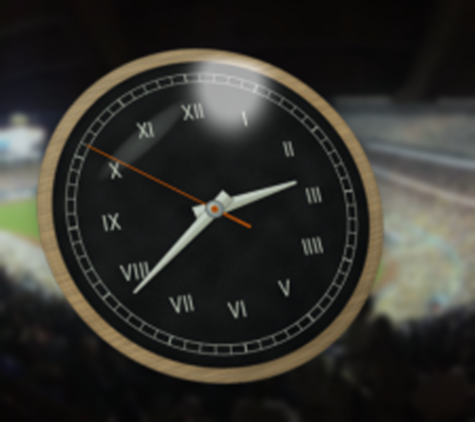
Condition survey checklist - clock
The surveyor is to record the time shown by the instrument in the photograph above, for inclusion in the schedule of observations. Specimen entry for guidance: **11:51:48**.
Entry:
**2:38:51**
